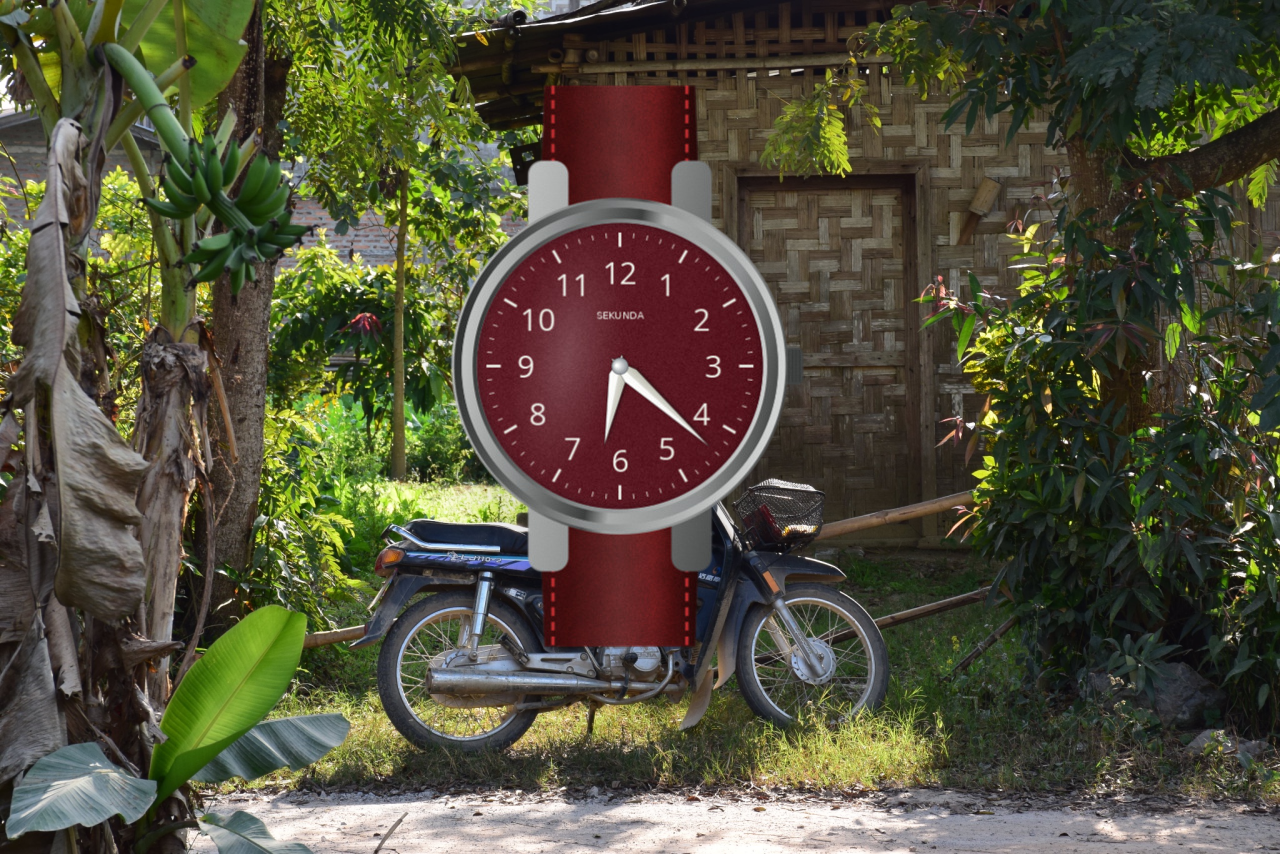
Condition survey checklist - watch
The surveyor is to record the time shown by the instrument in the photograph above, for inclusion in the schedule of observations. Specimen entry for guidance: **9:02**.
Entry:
**6:22**
